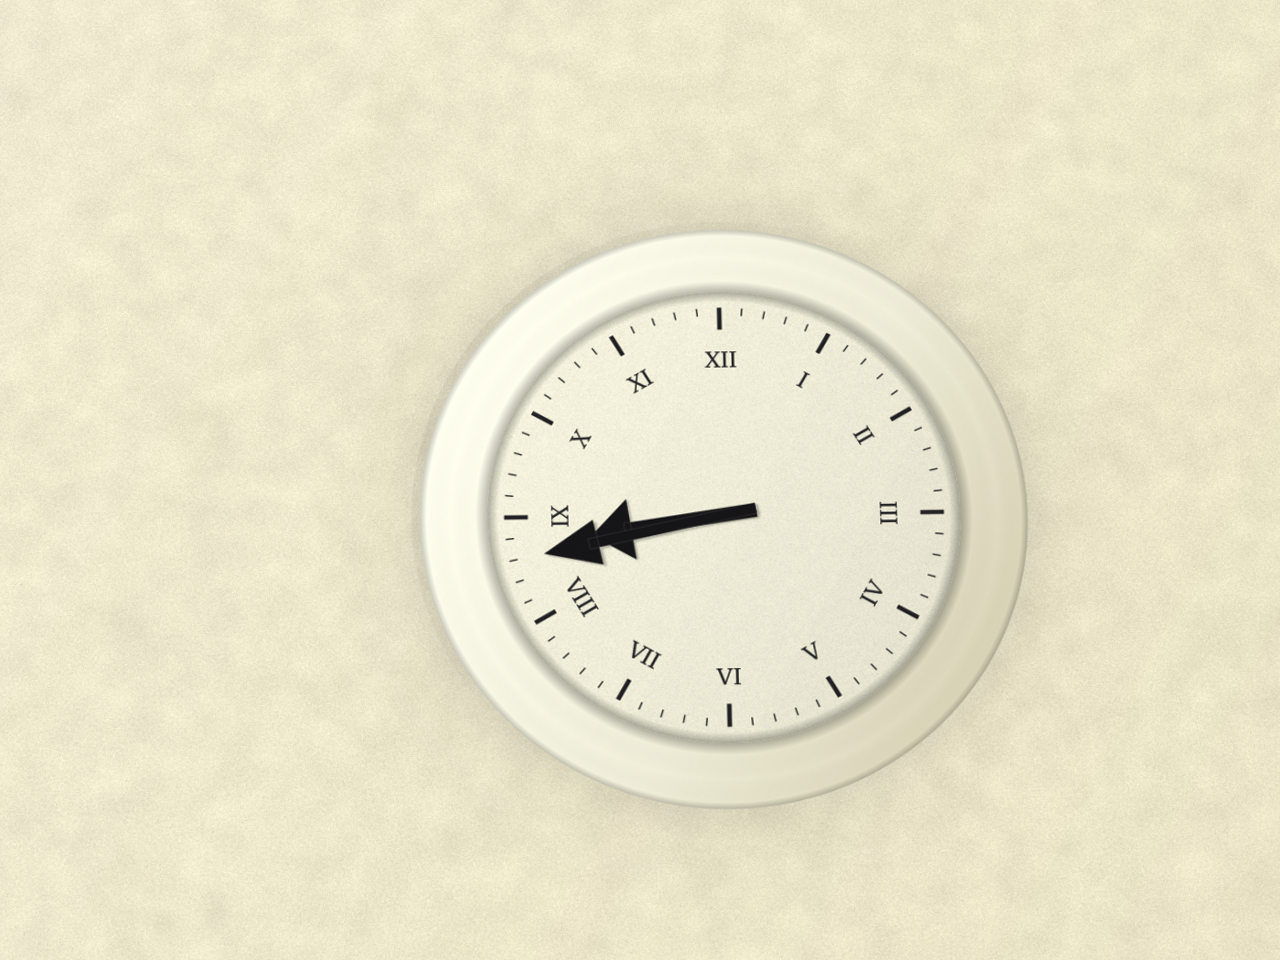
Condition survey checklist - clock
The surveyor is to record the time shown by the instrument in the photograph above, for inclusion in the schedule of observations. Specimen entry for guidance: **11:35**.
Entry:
**8:43**
